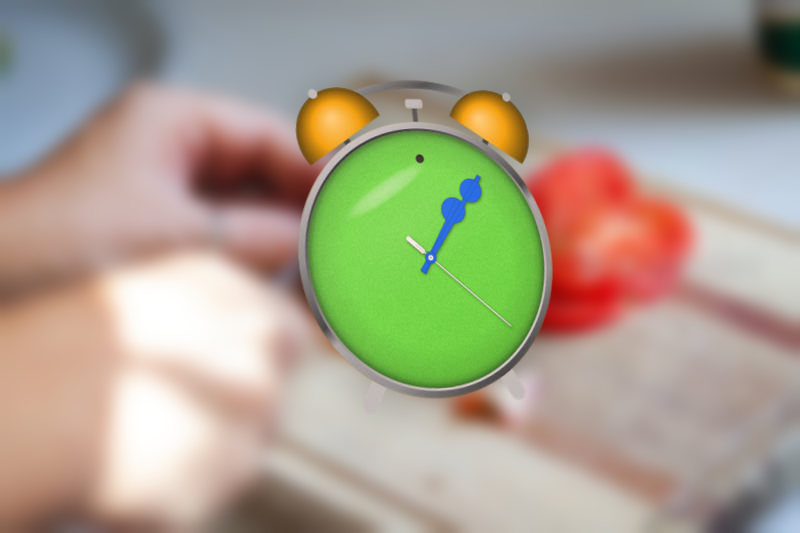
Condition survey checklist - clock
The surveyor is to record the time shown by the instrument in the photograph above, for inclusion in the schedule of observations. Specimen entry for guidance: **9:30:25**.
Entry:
**1:06:22**
